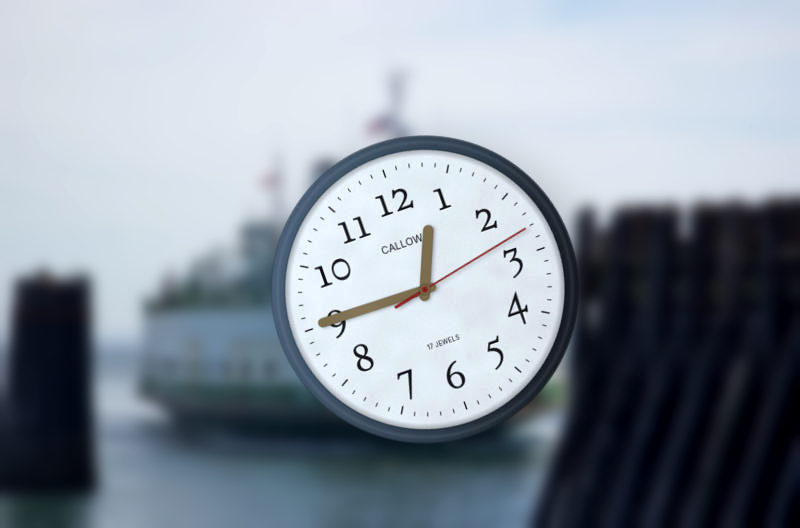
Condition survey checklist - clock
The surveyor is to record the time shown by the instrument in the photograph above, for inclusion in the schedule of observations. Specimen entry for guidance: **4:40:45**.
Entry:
**12:45:13**
